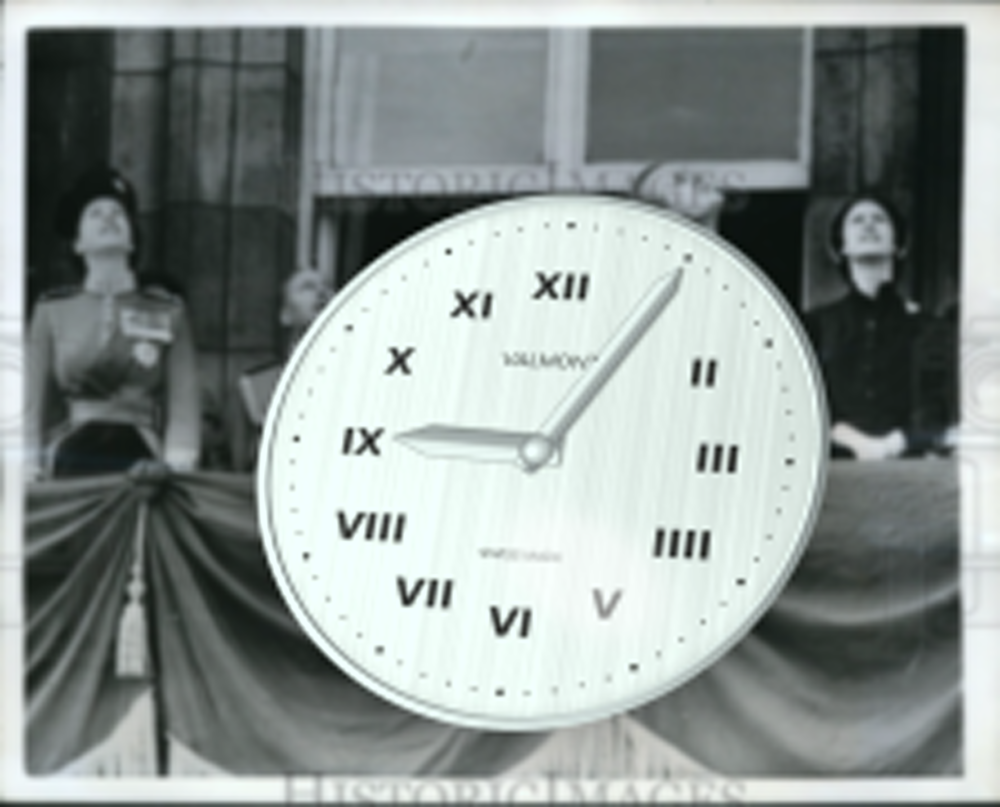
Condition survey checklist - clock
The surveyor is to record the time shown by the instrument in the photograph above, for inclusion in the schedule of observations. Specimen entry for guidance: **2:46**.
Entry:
**9:05**
